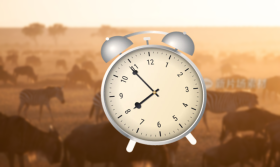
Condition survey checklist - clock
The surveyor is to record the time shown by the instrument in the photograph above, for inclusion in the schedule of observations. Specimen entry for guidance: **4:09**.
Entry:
**7:54**
